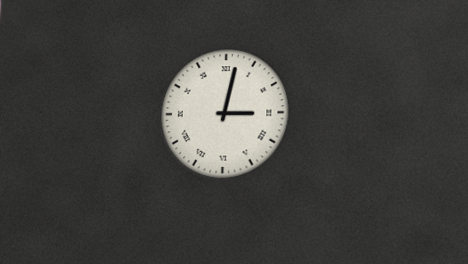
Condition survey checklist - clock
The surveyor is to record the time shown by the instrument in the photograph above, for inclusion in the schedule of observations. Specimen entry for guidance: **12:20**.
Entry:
**3:02**
